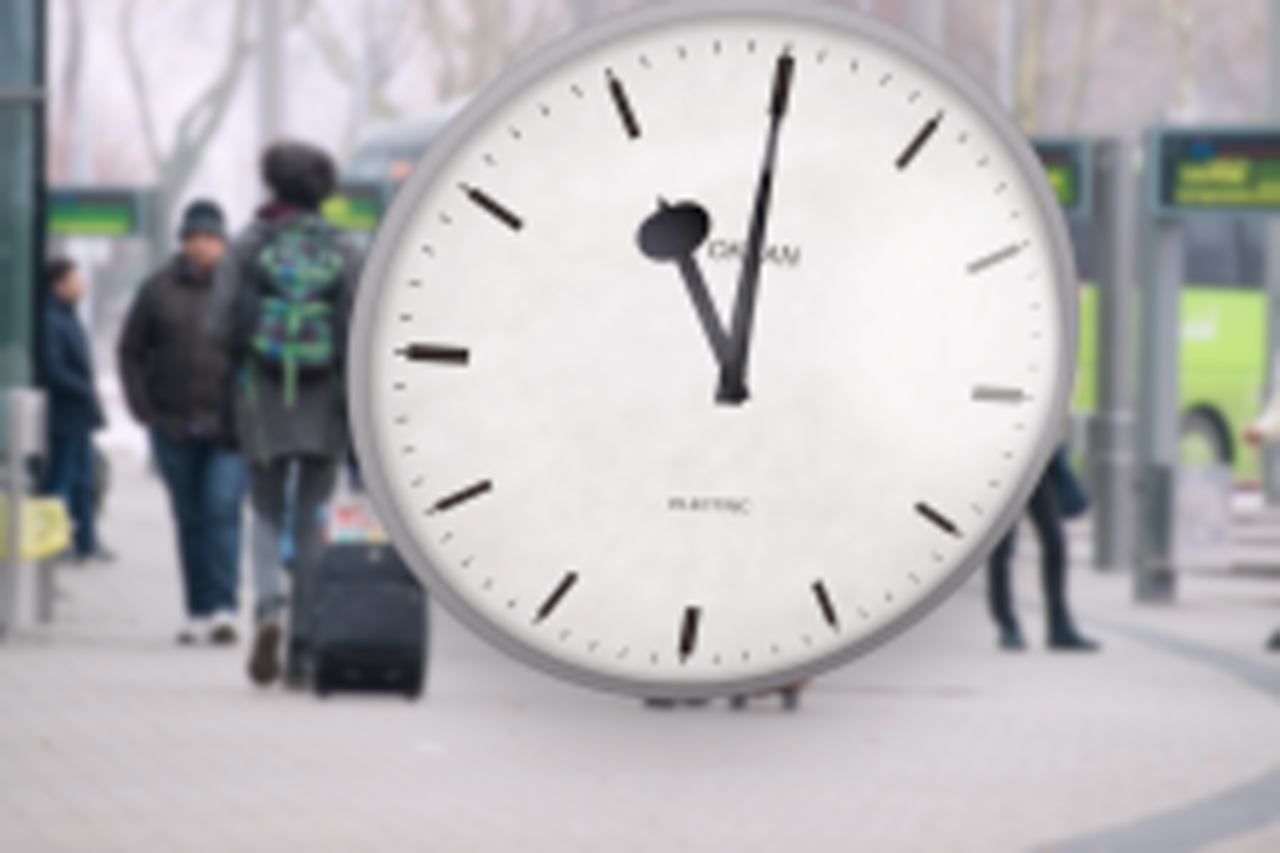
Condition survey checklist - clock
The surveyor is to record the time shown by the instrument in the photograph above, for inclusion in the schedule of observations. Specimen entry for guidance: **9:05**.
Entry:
**11:00**
